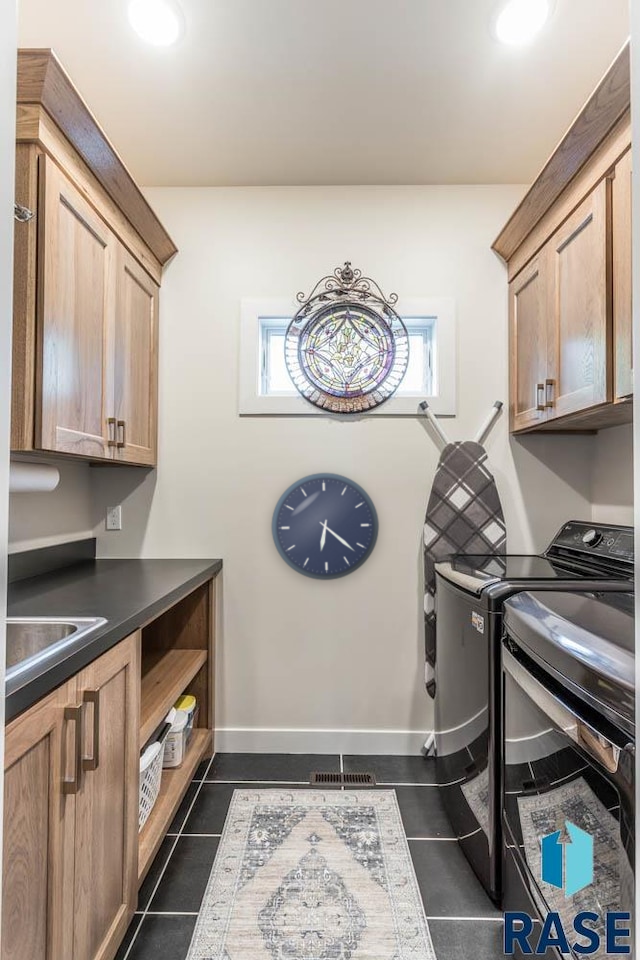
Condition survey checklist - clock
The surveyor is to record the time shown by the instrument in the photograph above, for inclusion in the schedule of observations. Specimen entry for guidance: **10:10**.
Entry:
**6:22**
